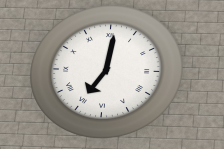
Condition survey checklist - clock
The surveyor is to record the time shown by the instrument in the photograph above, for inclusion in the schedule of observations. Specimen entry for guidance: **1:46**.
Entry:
**7:01**
